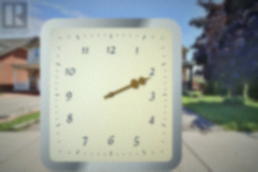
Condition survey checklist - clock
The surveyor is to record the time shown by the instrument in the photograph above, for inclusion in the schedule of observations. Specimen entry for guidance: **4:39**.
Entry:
**2:11**
